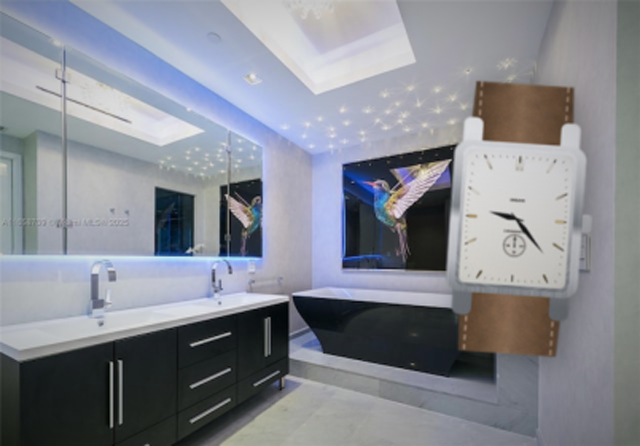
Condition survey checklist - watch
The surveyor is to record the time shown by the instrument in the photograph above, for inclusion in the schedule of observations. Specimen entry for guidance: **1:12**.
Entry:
**9:23**
